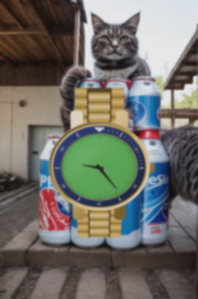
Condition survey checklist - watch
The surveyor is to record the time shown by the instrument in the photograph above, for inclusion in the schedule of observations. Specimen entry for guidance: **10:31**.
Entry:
**9:24**
